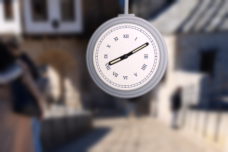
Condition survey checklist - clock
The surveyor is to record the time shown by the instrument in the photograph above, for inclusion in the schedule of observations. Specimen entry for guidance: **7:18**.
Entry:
**8:10**
